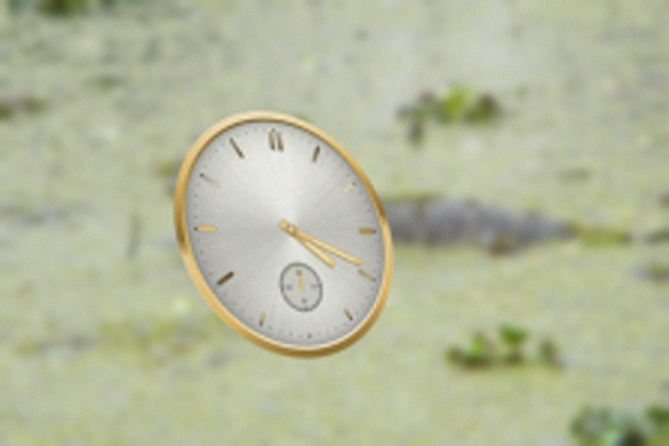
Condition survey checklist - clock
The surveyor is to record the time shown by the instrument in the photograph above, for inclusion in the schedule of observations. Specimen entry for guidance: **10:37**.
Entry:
**4:19**
